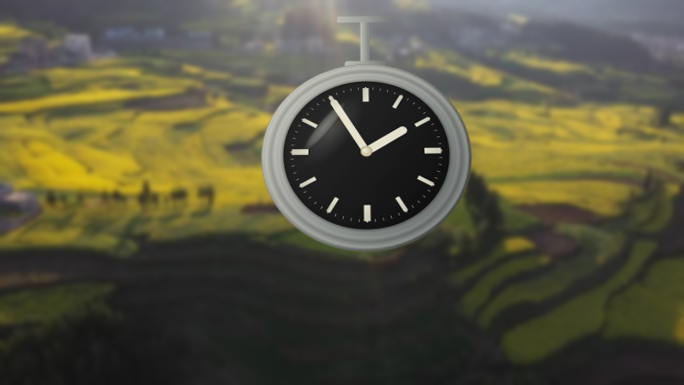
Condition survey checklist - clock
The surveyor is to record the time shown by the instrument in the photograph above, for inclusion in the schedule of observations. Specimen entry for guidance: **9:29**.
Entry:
**1:55**
